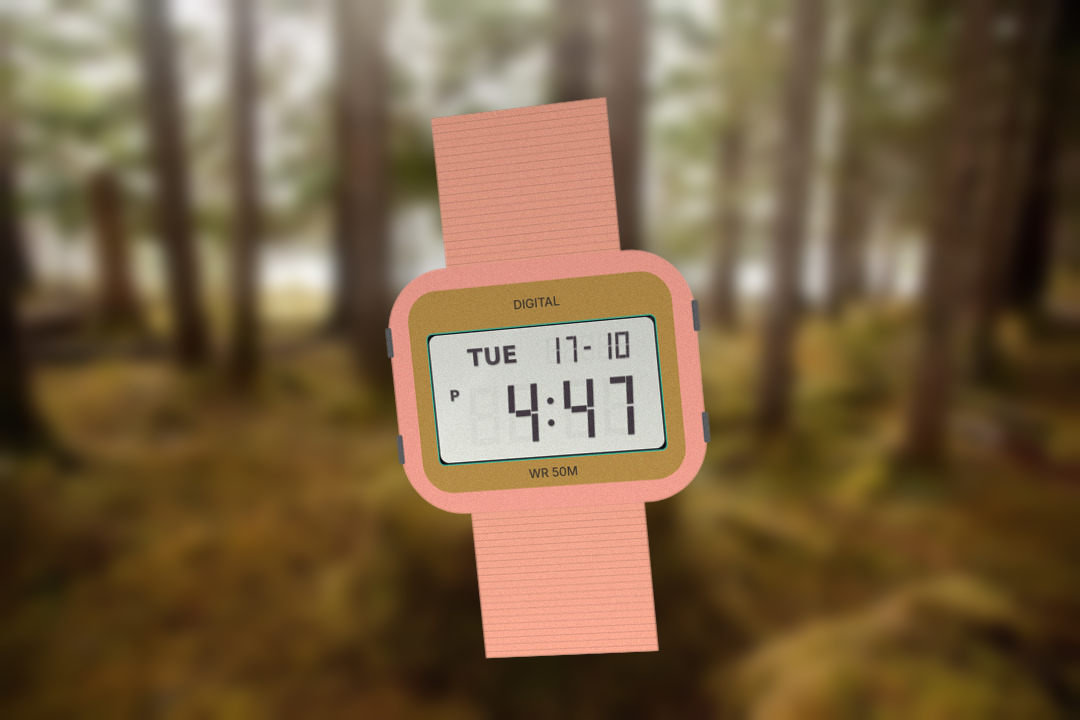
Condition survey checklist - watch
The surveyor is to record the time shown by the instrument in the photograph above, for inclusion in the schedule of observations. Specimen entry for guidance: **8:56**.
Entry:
**4:47**
